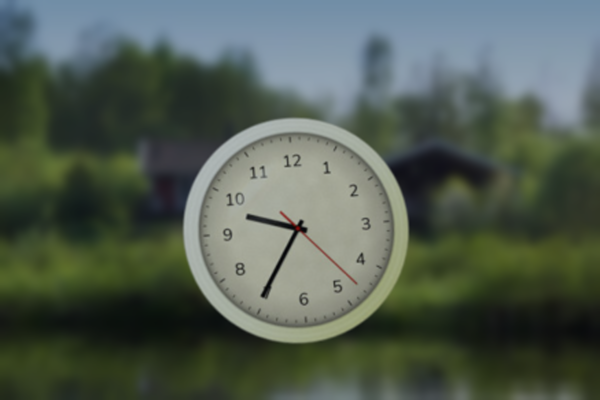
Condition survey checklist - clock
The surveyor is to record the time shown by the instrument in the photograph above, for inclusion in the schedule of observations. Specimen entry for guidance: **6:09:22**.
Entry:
**9:35:23**
